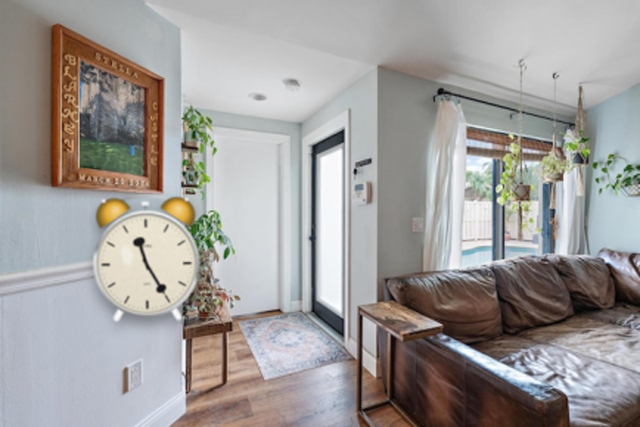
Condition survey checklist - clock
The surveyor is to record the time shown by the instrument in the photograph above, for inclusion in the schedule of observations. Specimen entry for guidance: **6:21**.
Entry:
**11:25**
